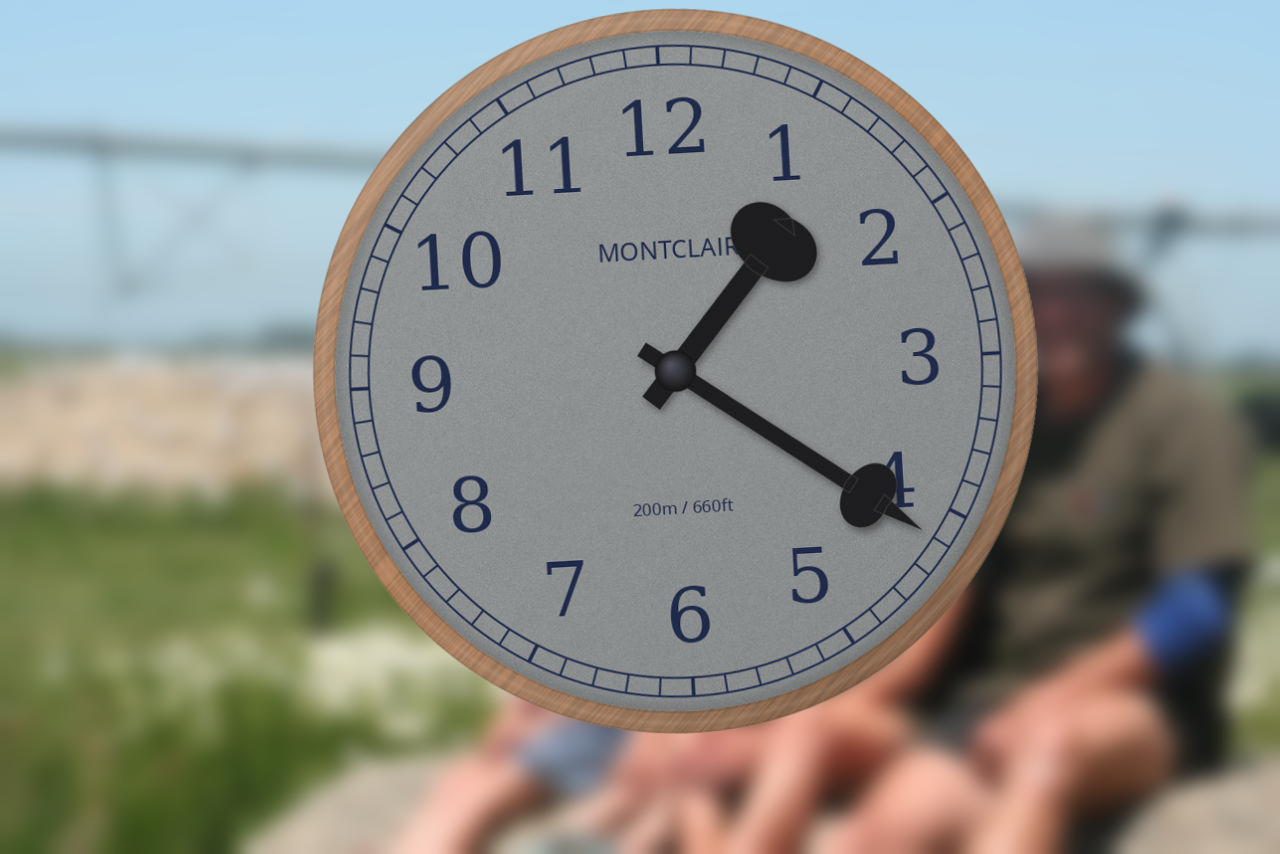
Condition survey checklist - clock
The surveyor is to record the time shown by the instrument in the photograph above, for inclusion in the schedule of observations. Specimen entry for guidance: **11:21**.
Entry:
**1:21**
